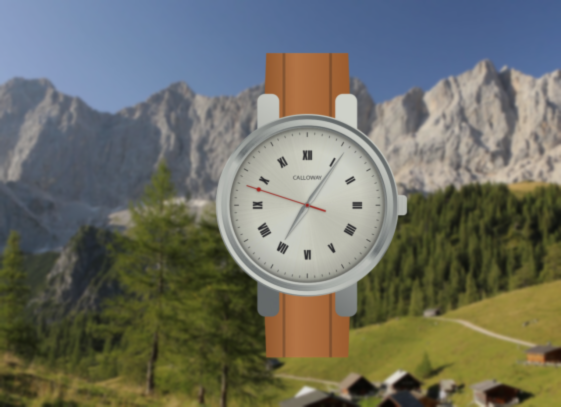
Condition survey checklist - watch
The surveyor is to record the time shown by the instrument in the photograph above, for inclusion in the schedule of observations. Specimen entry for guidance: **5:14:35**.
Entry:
**7:05:48**
